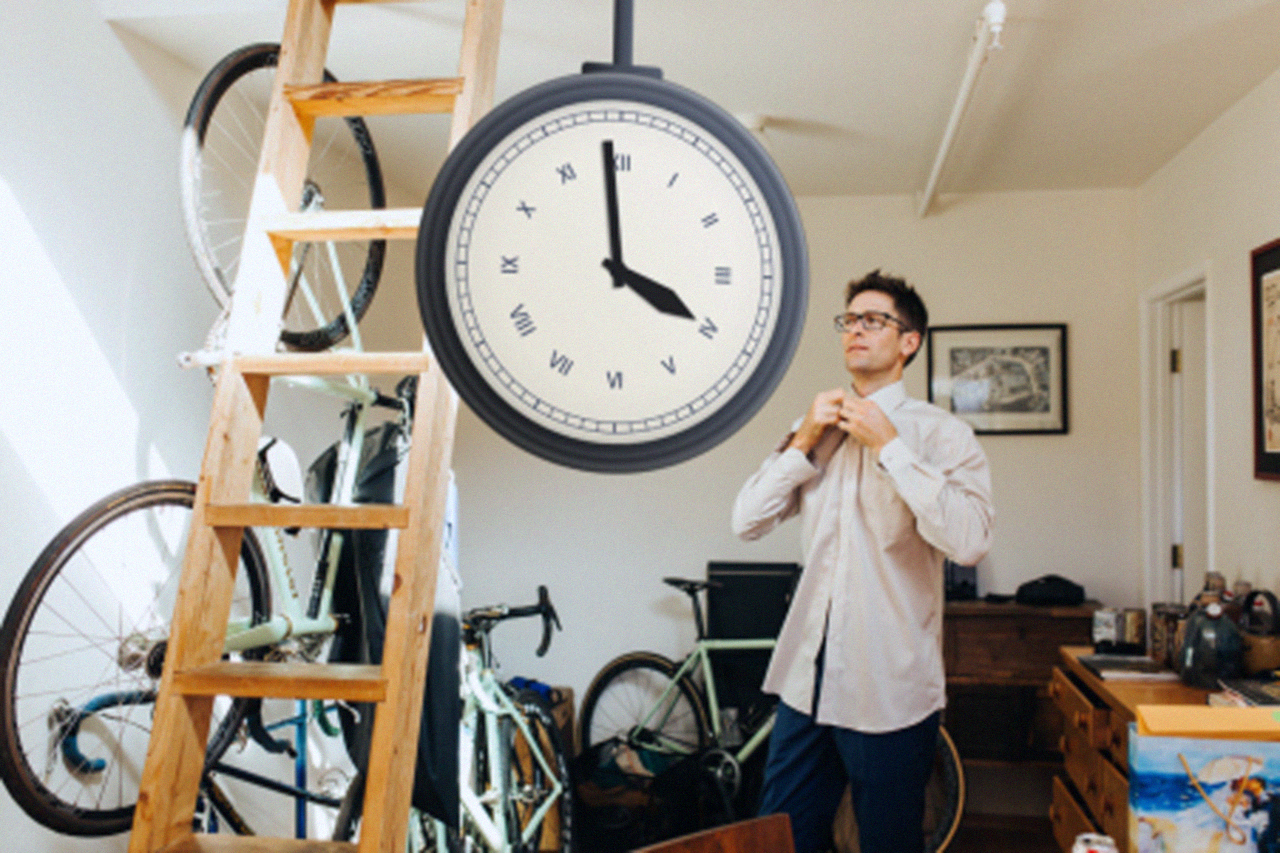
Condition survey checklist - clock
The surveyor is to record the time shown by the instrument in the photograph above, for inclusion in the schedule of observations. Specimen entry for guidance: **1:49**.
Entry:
**3:59**
